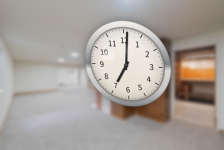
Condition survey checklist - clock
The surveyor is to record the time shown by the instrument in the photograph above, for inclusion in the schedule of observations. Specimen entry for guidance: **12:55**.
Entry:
**7:01**
